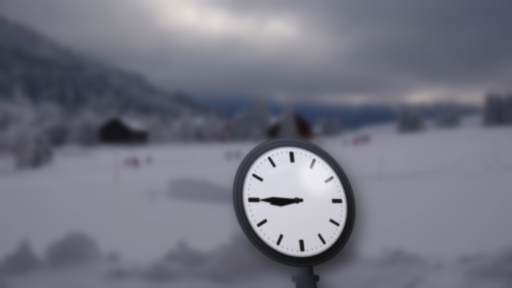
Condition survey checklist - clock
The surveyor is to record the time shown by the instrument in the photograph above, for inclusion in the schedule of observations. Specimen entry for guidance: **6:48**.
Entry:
**8:45**
